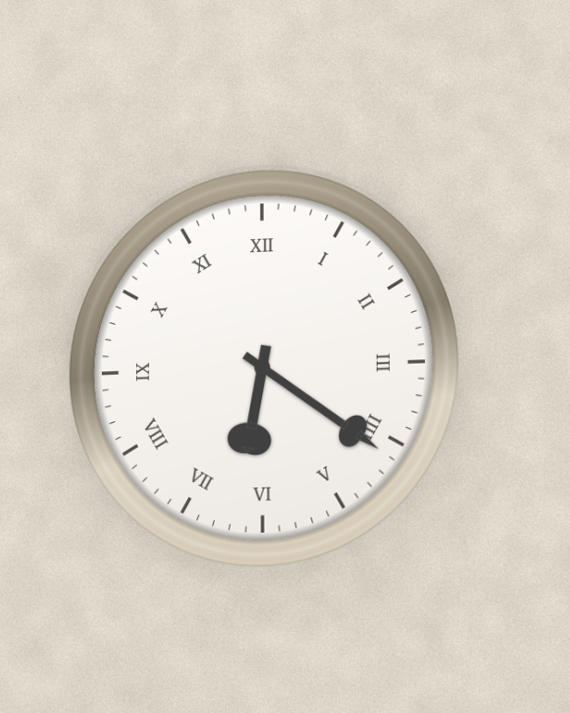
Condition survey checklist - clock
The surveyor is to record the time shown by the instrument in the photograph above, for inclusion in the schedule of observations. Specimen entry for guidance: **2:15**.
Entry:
**6:21**
